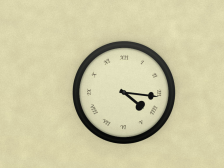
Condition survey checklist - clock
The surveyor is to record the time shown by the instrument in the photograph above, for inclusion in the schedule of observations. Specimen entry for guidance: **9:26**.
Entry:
**4:16**
